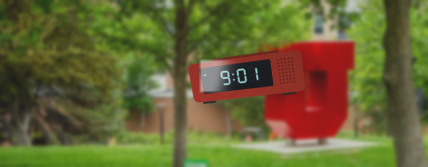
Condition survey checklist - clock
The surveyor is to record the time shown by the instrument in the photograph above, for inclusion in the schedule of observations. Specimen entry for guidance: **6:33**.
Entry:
**9:01**
